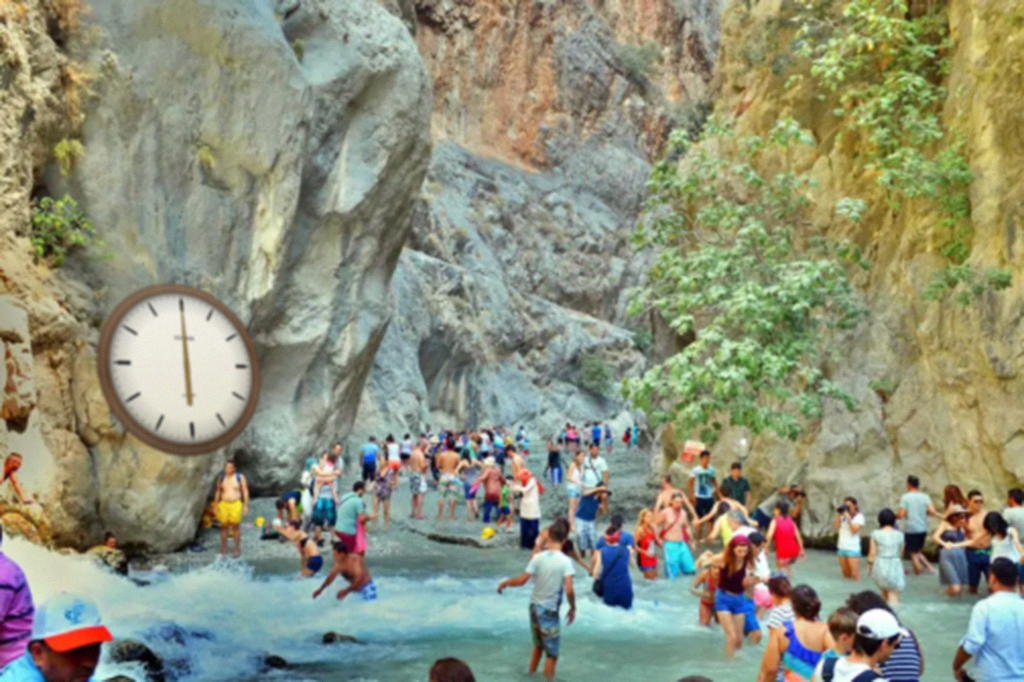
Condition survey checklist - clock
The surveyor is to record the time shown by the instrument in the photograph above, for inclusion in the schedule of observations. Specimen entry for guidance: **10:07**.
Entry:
**6:00**
